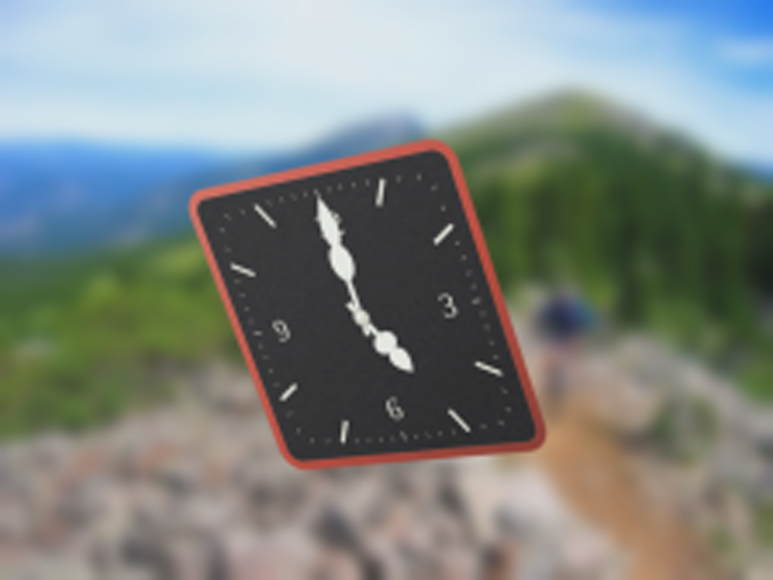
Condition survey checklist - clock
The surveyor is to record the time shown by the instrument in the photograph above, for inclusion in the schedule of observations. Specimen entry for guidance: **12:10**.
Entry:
**5:00**
